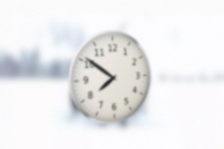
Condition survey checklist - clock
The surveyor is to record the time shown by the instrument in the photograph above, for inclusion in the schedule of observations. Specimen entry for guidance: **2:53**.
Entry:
**7:51**
